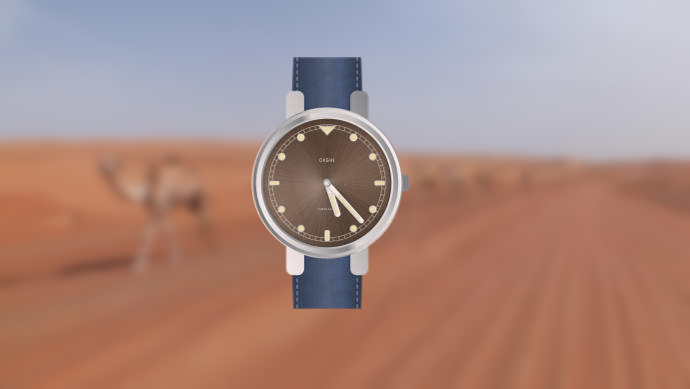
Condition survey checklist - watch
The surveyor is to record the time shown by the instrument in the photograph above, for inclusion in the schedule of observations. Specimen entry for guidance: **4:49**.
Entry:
**5:23**
